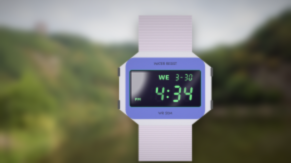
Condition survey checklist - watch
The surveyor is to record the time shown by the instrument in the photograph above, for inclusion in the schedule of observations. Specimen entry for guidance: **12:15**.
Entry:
**4:34**
